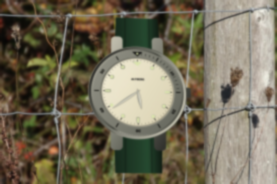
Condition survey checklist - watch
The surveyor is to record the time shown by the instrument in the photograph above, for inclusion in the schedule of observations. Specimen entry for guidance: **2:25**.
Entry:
**5:39**
